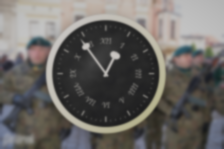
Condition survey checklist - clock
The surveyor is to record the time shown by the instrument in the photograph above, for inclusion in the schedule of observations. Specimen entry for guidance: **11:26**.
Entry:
**12:54**
